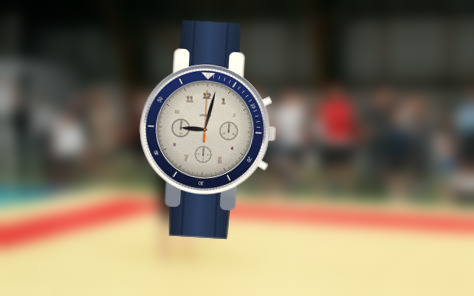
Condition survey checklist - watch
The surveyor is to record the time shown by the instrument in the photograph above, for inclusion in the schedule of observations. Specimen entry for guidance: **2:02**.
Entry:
**9:02**
